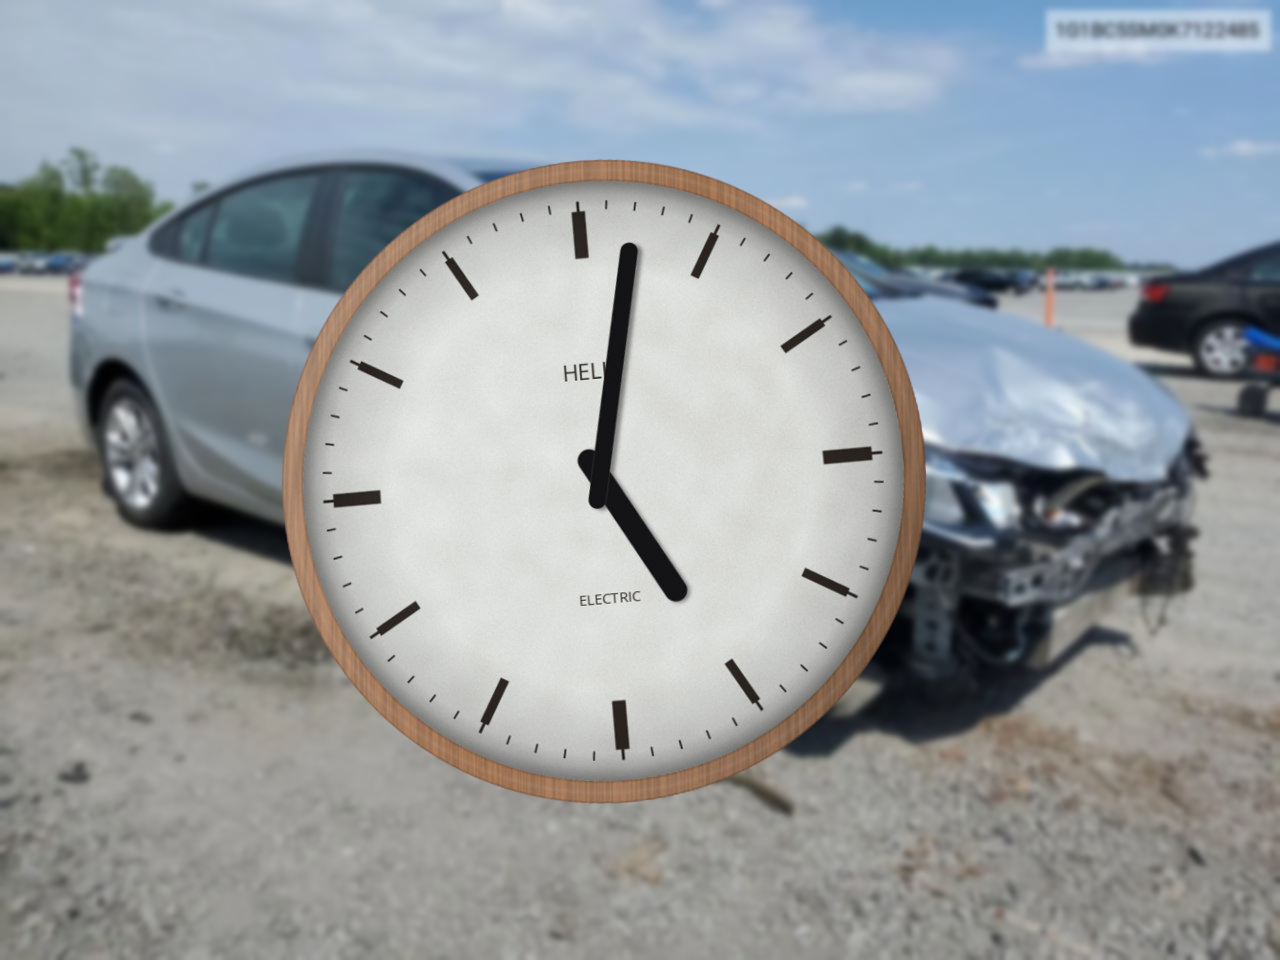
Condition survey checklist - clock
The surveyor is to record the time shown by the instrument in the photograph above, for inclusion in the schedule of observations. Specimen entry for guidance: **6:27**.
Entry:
**5:02**
